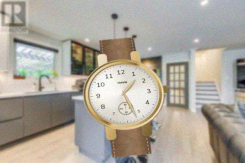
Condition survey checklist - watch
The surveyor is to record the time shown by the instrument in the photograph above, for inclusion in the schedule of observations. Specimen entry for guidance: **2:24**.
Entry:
**1:27**
